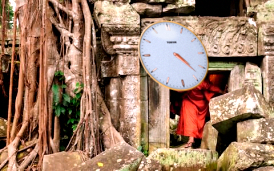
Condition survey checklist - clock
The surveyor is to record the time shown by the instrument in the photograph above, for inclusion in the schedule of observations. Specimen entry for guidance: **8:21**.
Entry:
**4:23**
